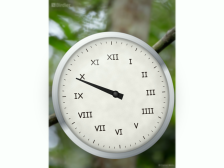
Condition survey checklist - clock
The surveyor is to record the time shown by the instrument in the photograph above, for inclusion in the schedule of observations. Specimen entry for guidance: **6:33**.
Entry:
**9:49**
